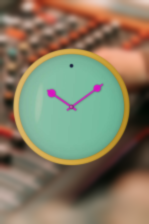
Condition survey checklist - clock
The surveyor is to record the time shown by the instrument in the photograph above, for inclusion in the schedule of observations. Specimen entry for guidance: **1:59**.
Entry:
**10:09**
